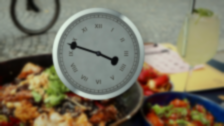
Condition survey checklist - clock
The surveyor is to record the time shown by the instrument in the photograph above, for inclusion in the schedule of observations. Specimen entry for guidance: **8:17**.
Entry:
**3:48**
